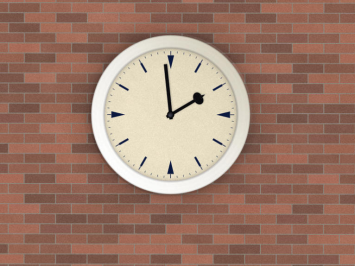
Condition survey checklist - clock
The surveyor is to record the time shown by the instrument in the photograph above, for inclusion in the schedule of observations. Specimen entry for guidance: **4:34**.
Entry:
**1:59**
